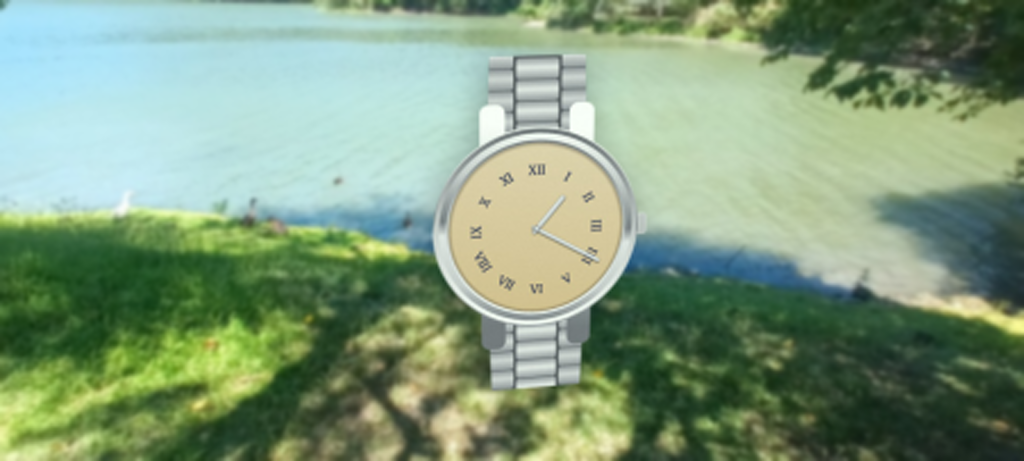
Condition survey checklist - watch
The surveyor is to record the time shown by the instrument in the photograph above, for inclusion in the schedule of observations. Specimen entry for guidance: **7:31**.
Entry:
**1:20**
